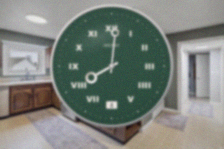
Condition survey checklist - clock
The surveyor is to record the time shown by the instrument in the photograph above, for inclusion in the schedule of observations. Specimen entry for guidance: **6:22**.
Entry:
**8:01**
